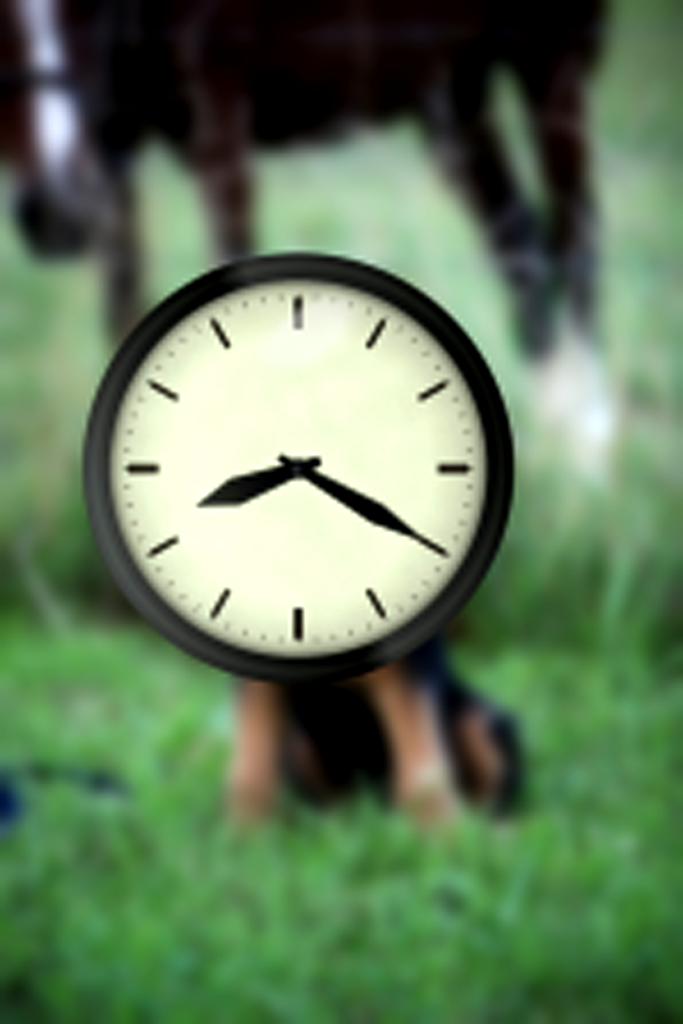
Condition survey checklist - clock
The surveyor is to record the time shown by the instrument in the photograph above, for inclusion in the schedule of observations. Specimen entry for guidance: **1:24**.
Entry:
**8:20**
